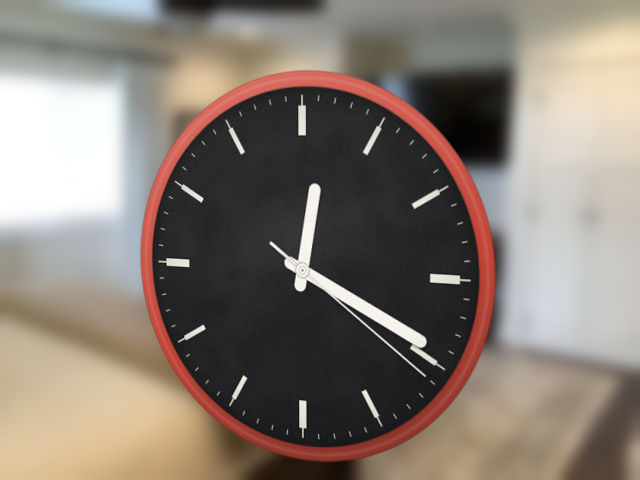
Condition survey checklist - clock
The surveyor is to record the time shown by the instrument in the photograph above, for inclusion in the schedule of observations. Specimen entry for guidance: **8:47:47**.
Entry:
**12:19:21**
